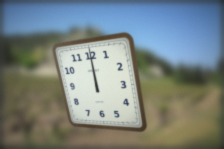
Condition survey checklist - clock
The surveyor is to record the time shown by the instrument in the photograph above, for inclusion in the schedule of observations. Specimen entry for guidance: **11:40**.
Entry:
**12:00**
